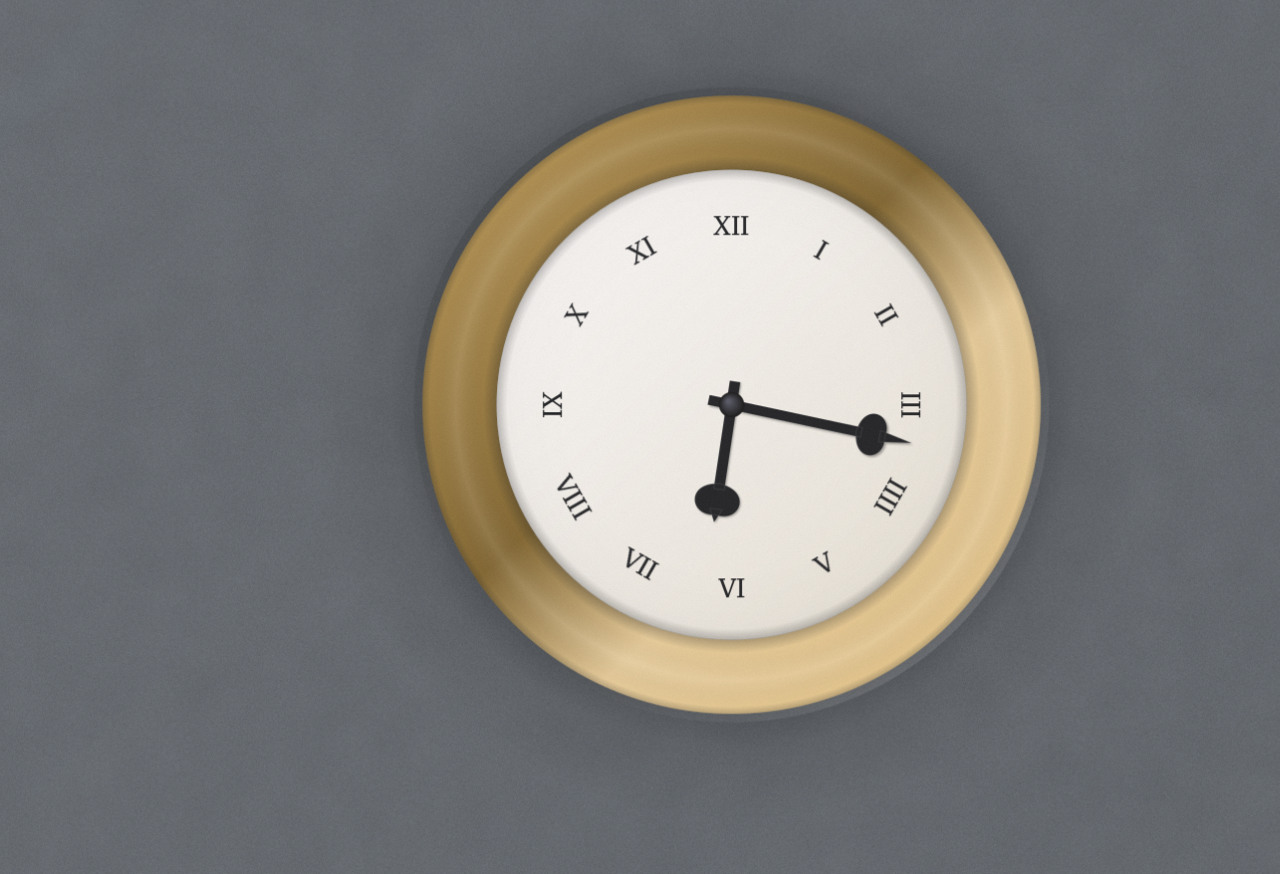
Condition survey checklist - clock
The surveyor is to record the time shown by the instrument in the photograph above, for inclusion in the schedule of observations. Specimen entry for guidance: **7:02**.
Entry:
**6:17**
